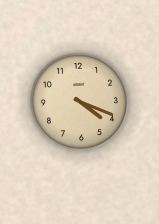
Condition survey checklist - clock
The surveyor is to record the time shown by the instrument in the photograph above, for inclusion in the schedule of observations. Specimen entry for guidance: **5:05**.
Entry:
**4:19**
